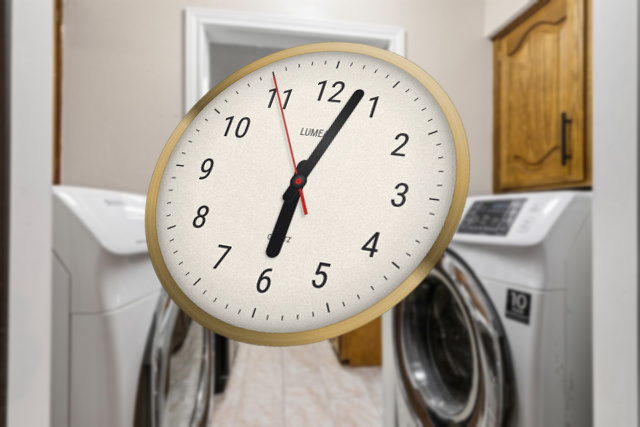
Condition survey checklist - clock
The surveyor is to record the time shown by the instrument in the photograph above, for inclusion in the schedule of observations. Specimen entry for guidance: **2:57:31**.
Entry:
**6:02:55**
